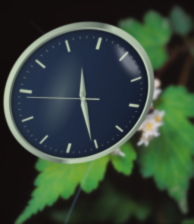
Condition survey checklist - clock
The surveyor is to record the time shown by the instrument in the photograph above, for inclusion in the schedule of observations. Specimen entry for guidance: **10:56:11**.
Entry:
**11:25:44**
